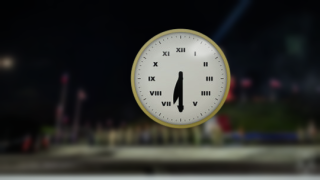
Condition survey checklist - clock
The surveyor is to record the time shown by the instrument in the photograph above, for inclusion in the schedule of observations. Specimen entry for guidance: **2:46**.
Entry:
**6:30**
